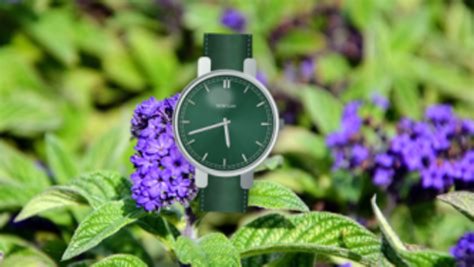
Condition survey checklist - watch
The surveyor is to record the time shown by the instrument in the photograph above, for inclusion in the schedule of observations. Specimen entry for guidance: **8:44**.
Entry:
**5:42**
